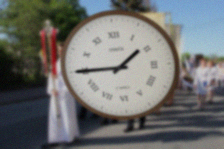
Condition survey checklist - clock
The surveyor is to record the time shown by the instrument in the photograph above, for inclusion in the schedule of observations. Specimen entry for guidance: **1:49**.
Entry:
**1:45**
